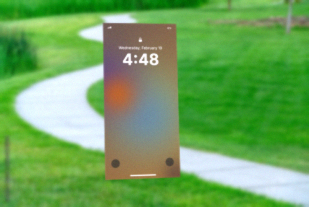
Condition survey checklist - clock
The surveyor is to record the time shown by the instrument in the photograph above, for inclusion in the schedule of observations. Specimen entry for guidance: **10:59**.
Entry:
**4:48**
